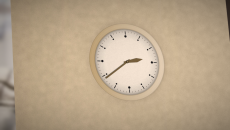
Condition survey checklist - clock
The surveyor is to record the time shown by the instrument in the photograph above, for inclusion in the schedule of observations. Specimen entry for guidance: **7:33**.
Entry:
**2:39**
